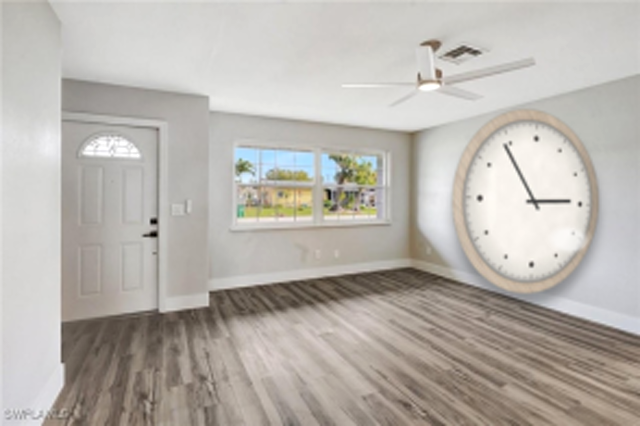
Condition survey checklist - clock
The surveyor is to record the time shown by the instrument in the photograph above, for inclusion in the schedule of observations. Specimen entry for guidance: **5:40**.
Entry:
**2:54**
